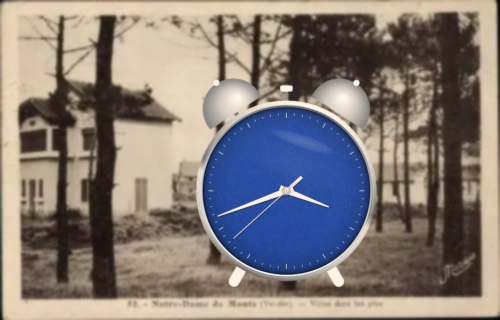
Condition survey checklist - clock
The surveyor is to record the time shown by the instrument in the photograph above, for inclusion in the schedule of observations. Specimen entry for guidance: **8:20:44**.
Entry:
**3:41:38**
